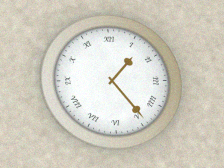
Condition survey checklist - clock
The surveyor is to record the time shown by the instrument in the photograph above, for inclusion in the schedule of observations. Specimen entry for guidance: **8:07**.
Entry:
**1:24**
